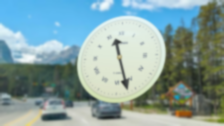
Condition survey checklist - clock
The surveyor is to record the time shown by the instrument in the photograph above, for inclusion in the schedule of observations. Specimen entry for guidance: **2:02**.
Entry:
**11:27**
